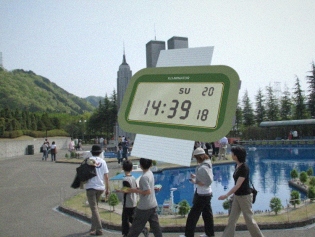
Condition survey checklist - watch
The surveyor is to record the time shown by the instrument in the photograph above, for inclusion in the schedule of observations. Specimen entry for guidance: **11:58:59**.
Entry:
**14:39:18**
